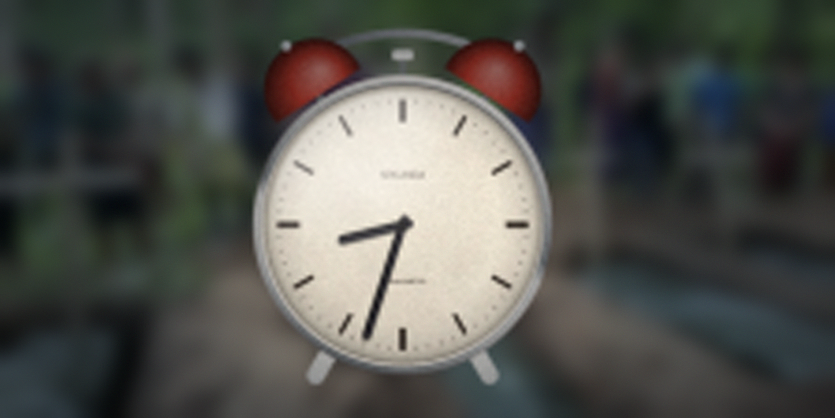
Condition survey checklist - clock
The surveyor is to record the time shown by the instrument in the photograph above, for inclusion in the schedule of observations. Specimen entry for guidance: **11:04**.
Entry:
**8:33**
